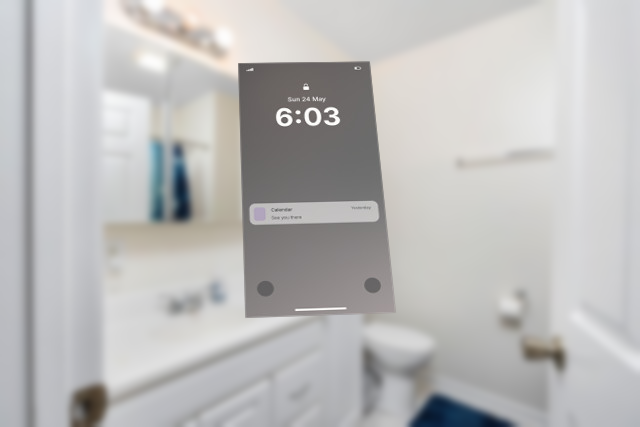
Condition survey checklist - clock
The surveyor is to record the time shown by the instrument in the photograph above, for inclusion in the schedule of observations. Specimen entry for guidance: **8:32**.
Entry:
**6:03**
